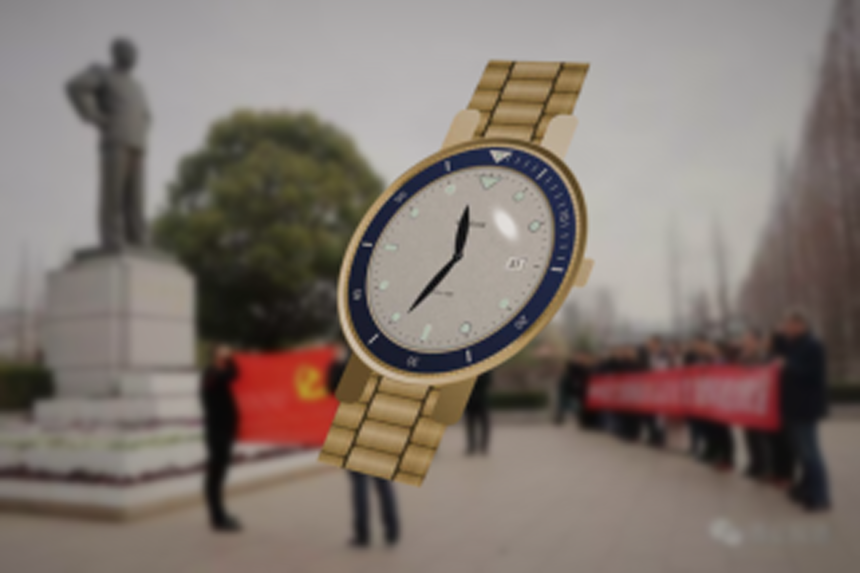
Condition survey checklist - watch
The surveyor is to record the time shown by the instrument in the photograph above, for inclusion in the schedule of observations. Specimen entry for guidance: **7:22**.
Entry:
**11:34**
